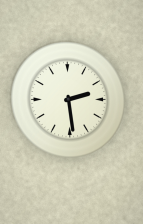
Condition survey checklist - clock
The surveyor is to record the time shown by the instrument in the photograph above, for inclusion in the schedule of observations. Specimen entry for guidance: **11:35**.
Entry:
**2:29**
